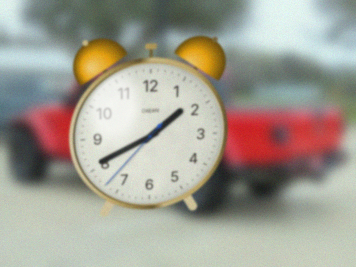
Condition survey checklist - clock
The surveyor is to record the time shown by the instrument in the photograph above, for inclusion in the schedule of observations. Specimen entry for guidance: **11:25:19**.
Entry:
**1:40:37**
